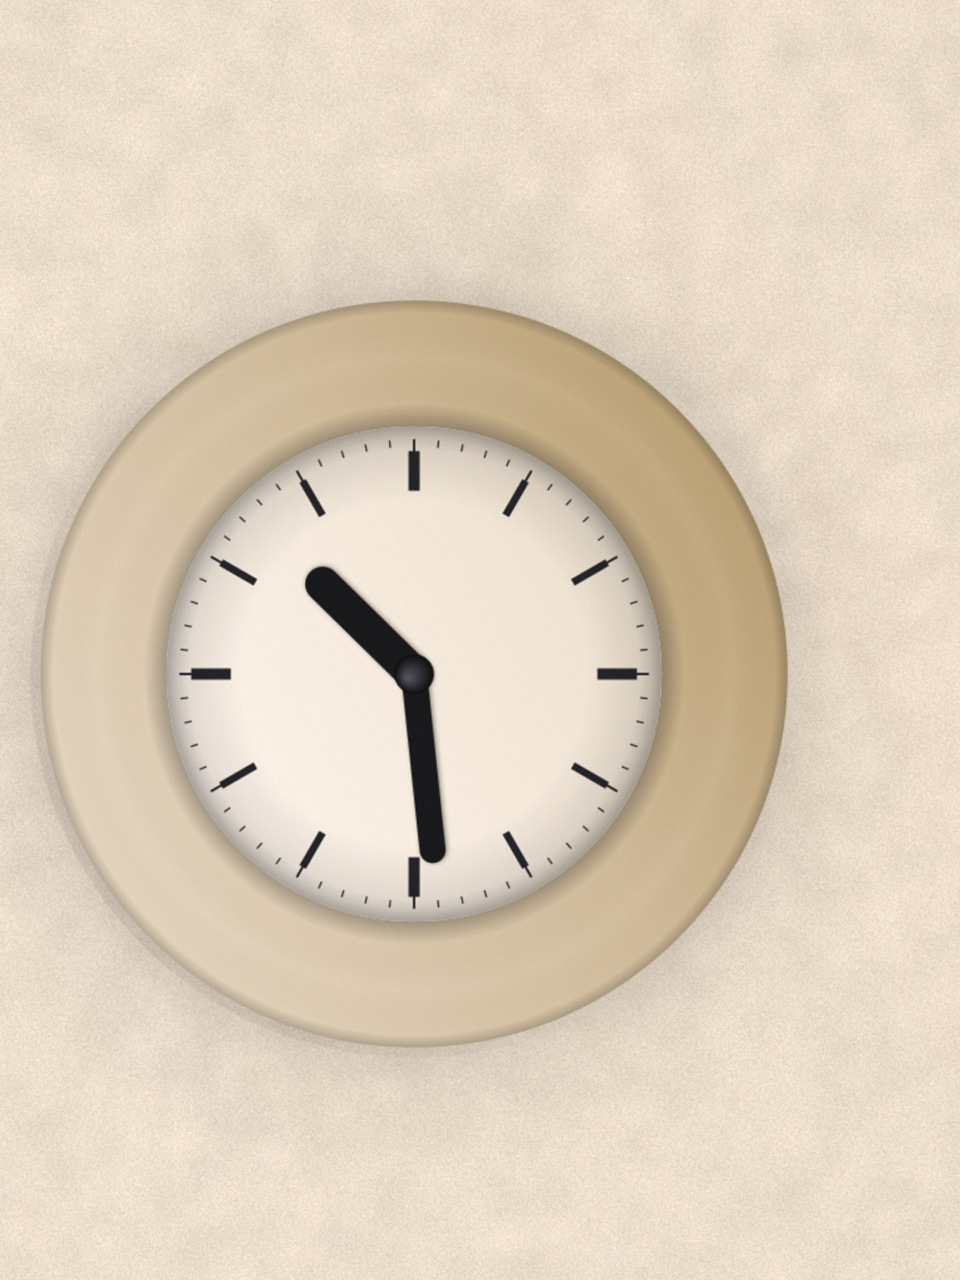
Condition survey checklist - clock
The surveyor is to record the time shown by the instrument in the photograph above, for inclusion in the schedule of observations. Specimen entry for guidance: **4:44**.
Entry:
**10:29**
